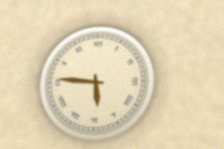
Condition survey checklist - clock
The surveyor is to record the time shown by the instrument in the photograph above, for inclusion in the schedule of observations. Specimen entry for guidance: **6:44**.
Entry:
**5:46**
